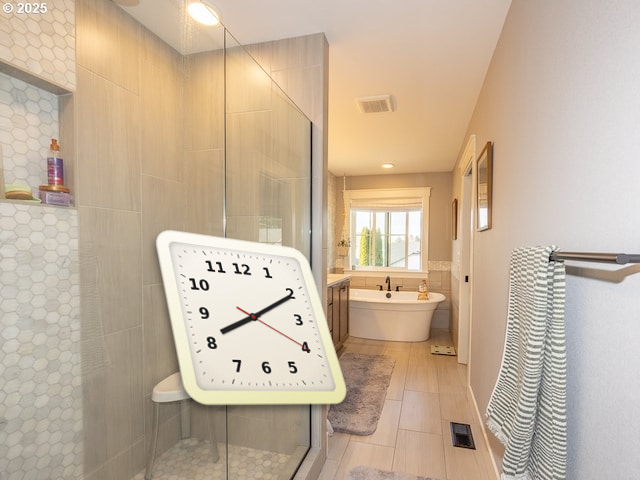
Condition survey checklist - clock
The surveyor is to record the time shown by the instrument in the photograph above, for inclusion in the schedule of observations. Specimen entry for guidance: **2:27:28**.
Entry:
**8:10:20**
